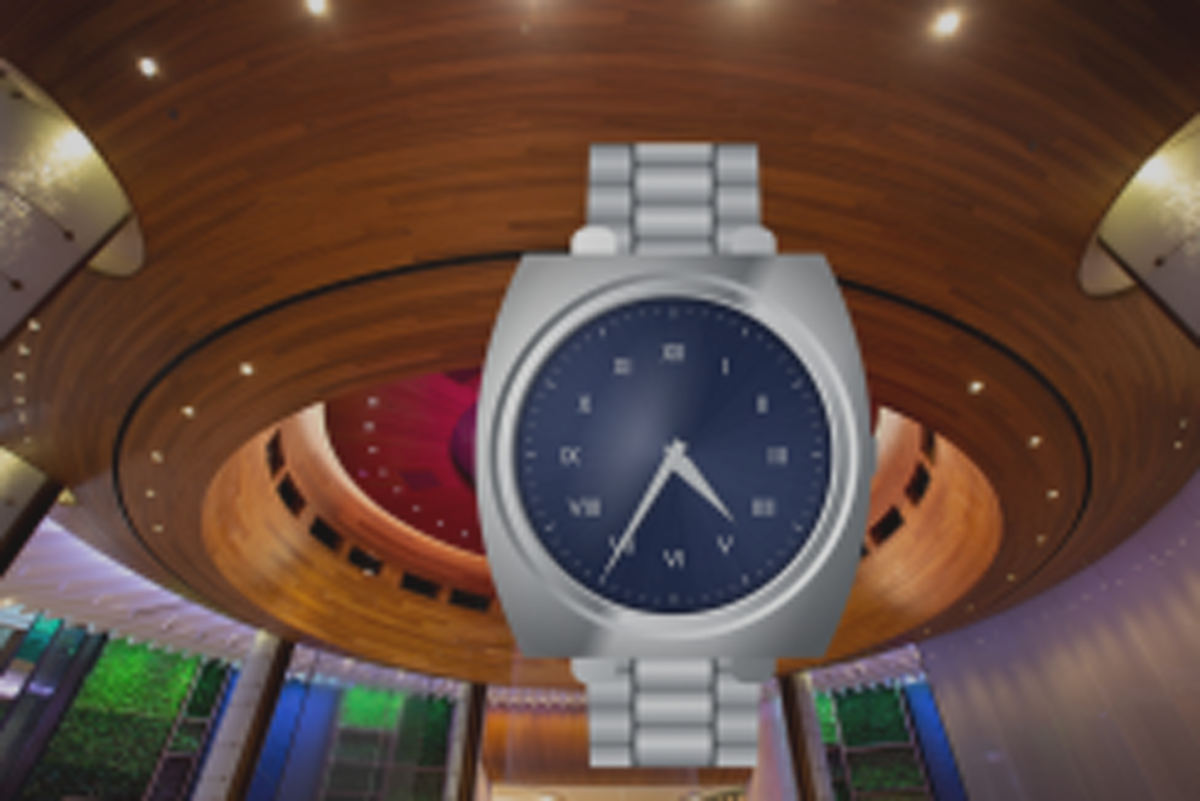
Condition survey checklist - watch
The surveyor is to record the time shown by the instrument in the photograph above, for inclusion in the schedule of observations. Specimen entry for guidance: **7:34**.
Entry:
**4:35**
